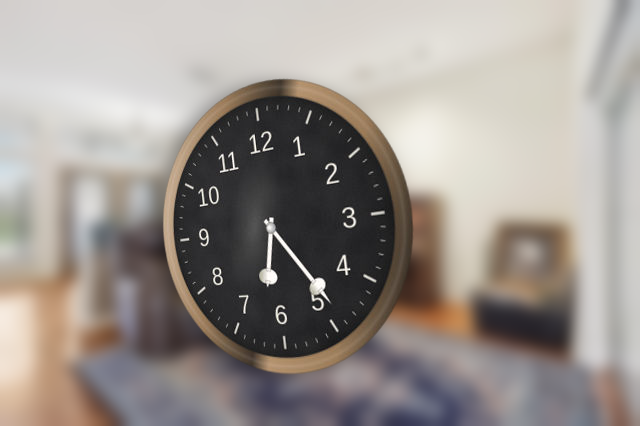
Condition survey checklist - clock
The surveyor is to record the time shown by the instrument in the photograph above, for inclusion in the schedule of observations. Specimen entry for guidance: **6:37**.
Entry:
**6:24**
